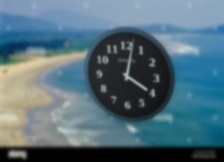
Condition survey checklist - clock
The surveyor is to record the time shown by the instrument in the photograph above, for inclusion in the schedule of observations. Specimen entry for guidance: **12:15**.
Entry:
**4:02**
